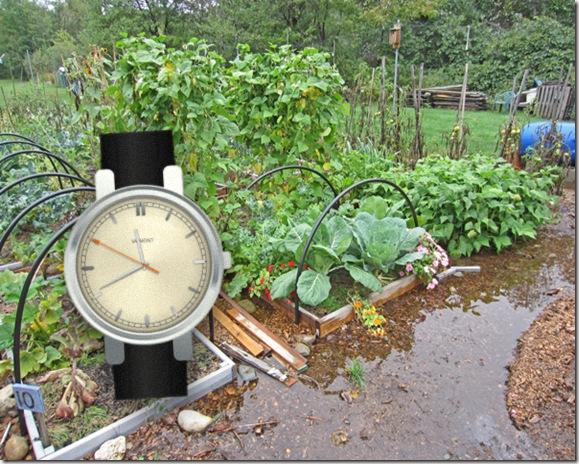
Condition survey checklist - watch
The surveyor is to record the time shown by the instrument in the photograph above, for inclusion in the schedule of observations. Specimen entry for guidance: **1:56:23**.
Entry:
**11:40:50**
